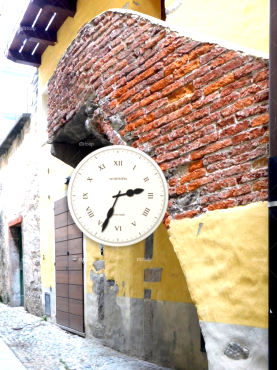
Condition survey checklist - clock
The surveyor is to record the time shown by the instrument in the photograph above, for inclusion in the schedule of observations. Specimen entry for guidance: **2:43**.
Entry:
**2:34**
